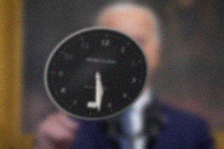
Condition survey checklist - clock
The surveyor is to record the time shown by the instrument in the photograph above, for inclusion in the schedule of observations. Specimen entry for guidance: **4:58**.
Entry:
**5:28**
